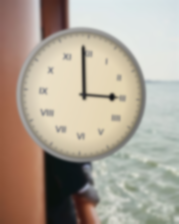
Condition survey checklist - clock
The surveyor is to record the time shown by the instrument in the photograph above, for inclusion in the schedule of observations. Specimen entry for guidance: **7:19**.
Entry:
**2:59**
